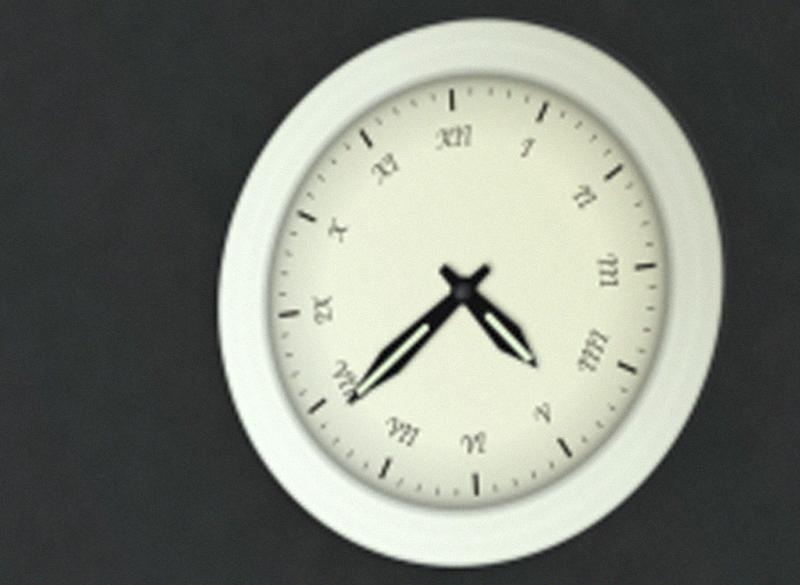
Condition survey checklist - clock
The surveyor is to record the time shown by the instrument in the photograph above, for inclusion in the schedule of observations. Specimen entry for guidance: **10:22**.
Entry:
**4:39**
